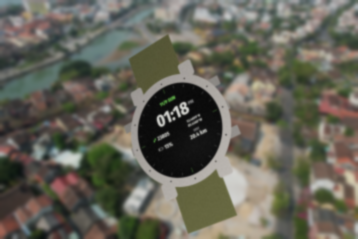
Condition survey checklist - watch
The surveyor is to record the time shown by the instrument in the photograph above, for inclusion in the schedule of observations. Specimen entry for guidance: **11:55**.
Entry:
**1:18**
